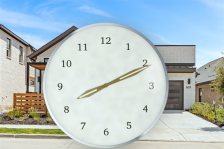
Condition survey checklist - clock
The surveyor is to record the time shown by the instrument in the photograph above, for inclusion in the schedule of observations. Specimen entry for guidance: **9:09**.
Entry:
**8:11**
